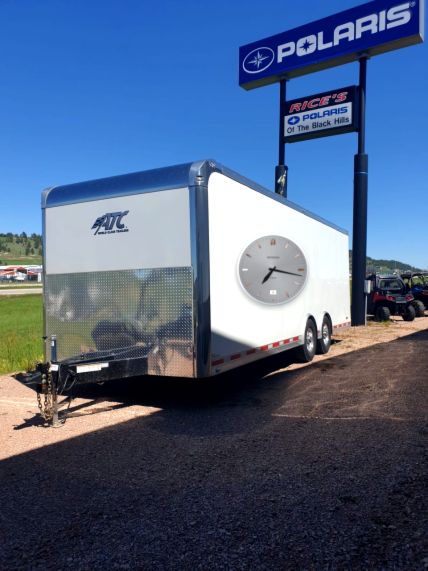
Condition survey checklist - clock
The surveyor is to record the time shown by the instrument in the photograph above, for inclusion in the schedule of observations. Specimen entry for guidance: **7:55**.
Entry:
**7:17**
